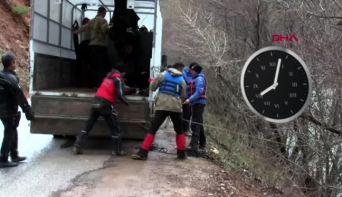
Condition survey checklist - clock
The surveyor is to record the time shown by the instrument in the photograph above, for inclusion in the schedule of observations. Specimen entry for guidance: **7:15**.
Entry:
**8:03**
